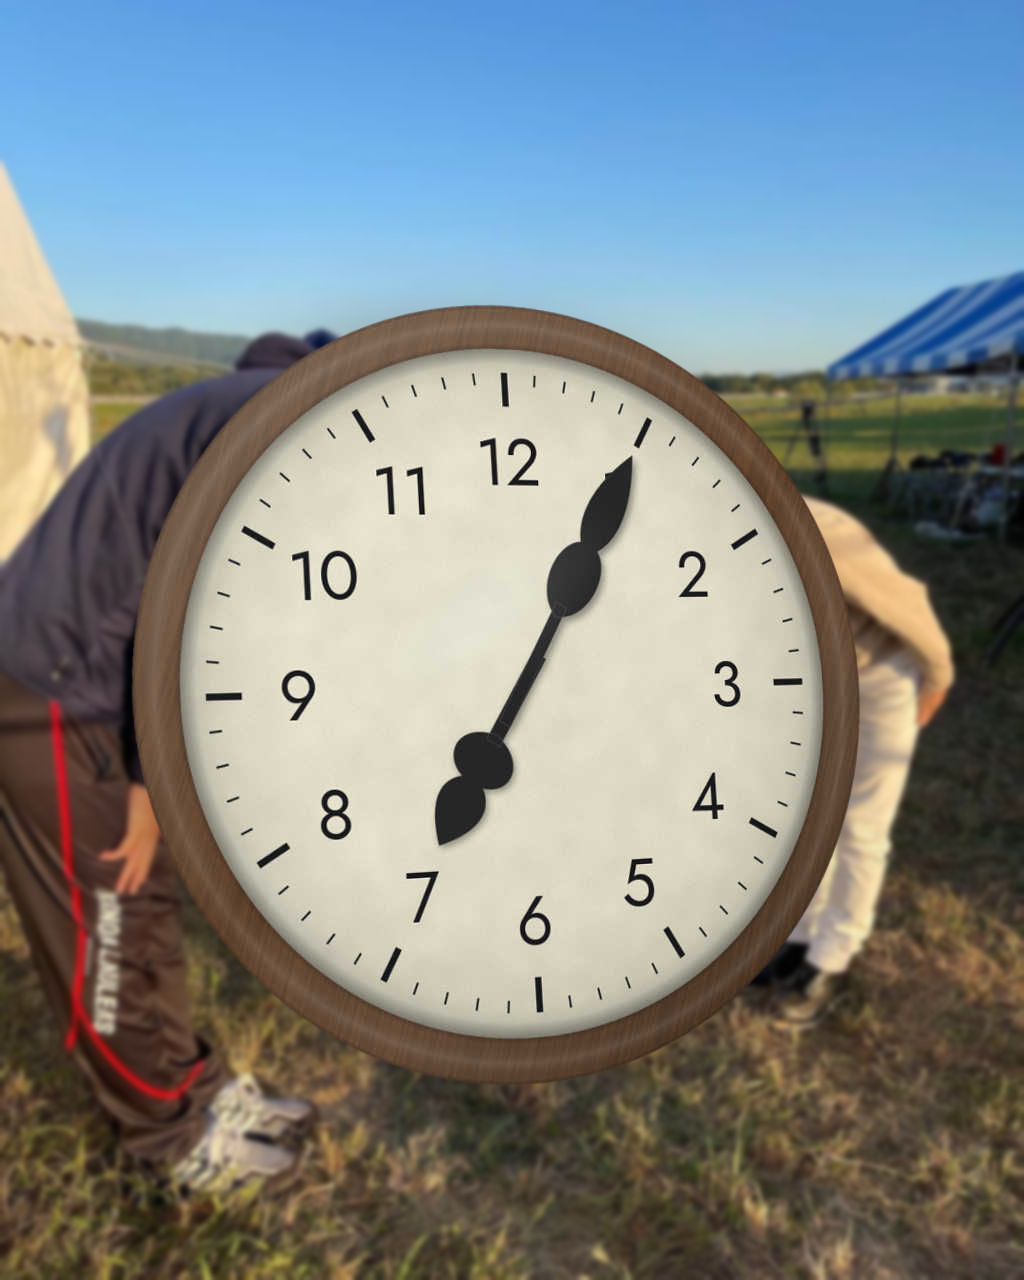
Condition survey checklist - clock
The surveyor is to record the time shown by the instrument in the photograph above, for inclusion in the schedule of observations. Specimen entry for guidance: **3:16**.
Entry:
**7:05**
